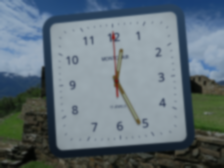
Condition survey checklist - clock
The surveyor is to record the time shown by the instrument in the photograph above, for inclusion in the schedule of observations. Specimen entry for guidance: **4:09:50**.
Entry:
**12:26:00**
